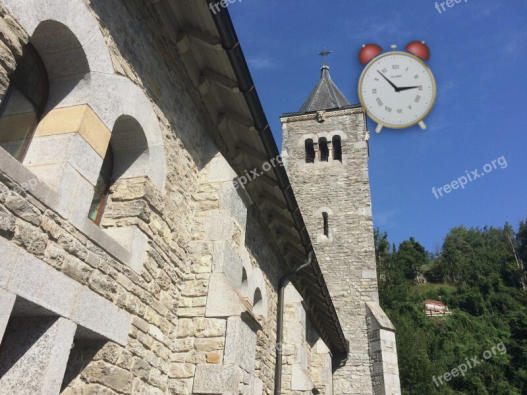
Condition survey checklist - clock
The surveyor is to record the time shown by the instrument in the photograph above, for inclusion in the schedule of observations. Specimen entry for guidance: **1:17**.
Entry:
**2:53**
